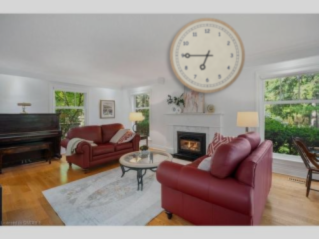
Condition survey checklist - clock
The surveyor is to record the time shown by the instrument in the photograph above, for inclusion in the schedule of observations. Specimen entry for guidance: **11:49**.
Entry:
**6:45**
